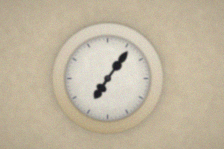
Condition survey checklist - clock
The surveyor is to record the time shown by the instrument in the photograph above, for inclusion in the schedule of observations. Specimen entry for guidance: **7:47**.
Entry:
**7:06**
